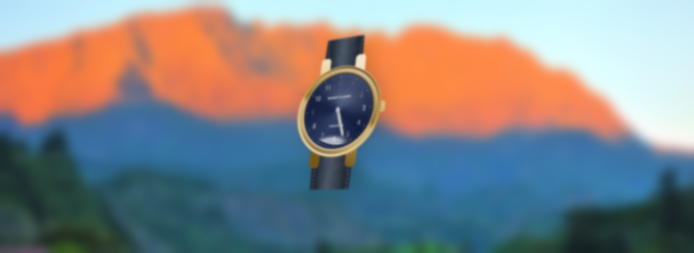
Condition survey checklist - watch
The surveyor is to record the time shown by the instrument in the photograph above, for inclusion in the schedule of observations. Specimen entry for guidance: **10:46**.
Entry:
**5:27**
